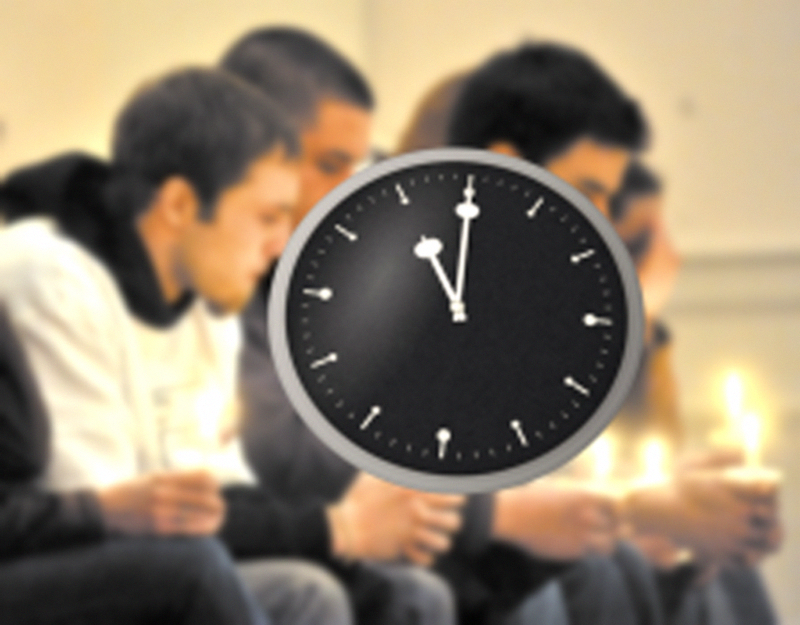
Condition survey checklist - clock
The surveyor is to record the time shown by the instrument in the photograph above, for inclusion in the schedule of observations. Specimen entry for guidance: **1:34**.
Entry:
**11:00**
